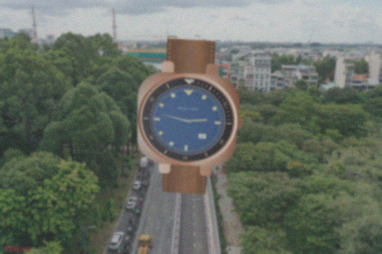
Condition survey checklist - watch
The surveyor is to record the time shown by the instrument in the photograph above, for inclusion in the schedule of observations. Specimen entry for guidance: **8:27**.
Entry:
**2:47**
